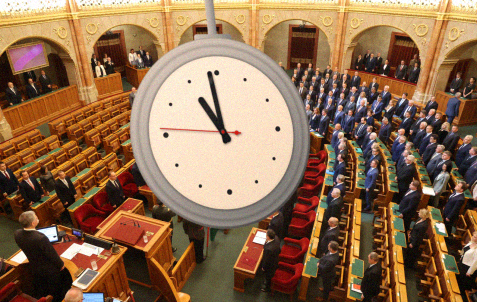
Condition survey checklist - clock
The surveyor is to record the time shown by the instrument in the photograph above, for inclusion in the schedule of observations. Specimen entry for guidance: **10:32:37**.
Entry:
**10:58:46**
